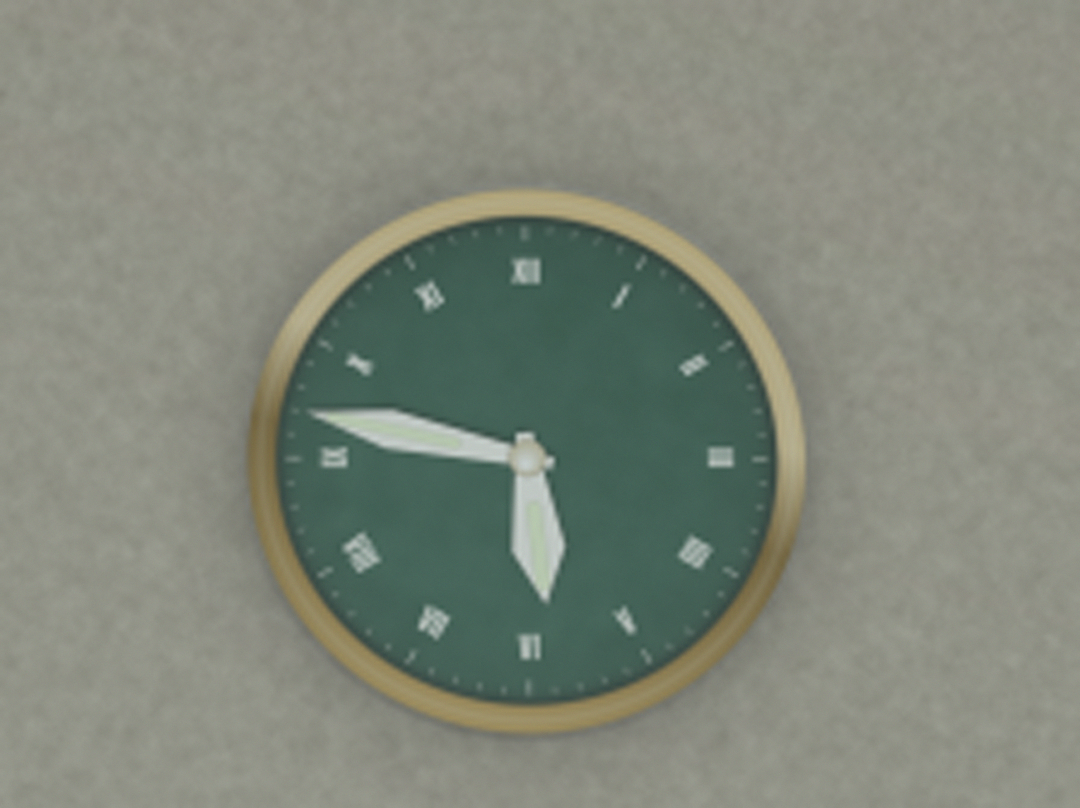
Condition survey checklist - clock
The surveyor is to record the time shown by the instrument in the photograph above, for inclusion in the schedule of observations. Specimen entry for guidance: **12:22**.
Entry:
**5:47**
